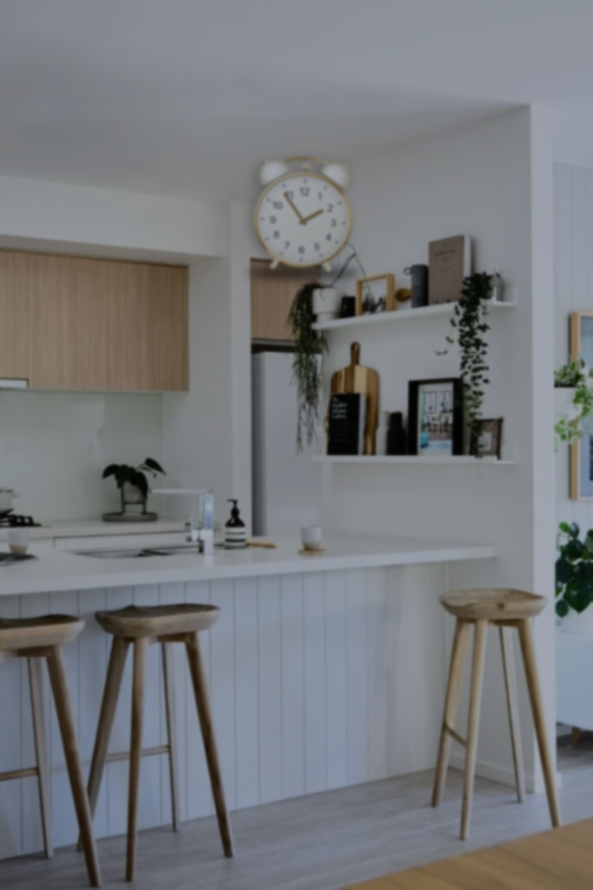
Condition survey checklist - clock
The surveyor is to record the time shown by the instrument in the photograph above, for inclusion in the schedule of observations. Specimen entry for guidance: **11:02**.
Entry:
**1:54**
